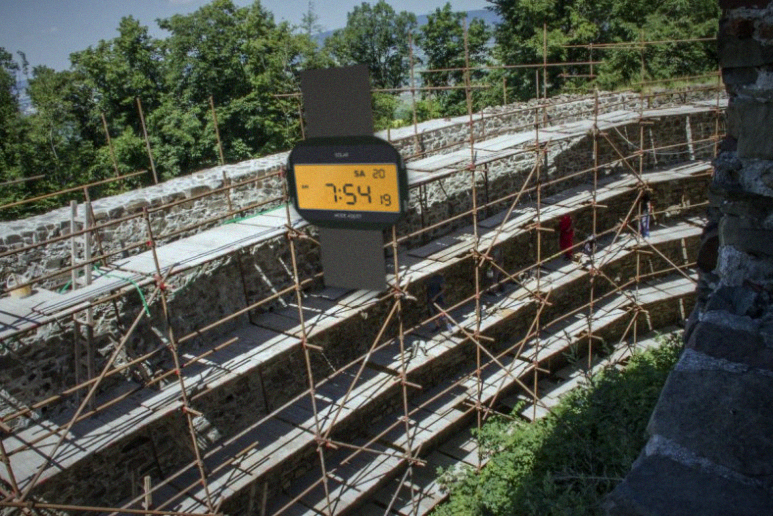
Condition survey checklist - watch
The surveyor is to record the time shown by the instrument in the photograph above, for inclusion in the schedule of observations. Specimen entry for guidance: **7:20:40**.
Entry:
**7:54:19**
